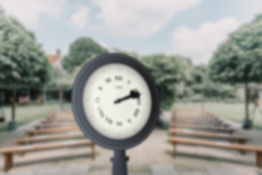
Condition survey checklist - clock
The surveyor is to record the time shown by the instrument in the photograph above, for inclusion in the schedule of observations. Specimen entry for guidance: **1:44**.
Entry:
**2:12**
